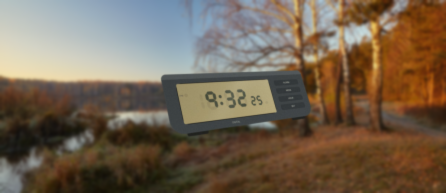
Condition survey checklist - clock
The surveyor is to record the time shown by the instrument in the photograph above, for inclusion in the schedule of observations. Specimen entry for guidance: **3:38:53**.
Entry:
**9:32:25**
